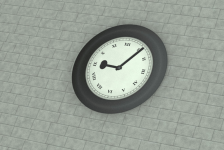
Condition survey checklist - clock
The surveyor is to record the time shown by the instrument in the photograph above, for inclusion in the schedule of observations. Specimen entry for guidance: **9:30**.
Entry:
**9:06**
